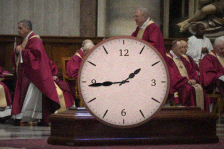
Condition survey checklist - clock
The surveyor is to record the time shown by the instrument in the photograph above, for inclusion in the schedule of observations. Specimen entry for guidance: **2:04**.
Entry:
**1:44**
